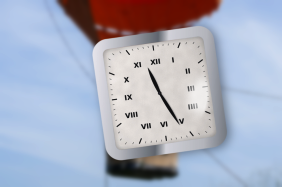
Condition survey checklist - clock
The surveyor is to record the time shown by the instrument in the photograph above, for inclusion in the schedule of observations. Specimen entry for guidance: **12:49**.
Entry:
**11:26**
